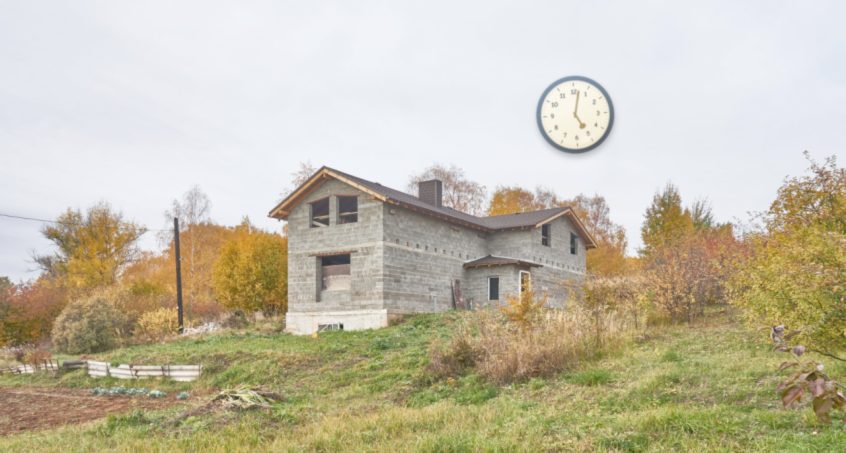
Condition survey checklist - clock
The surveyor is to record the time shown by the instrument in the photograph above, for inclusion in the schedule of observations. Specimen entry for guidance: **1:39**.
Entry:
**5:02**
